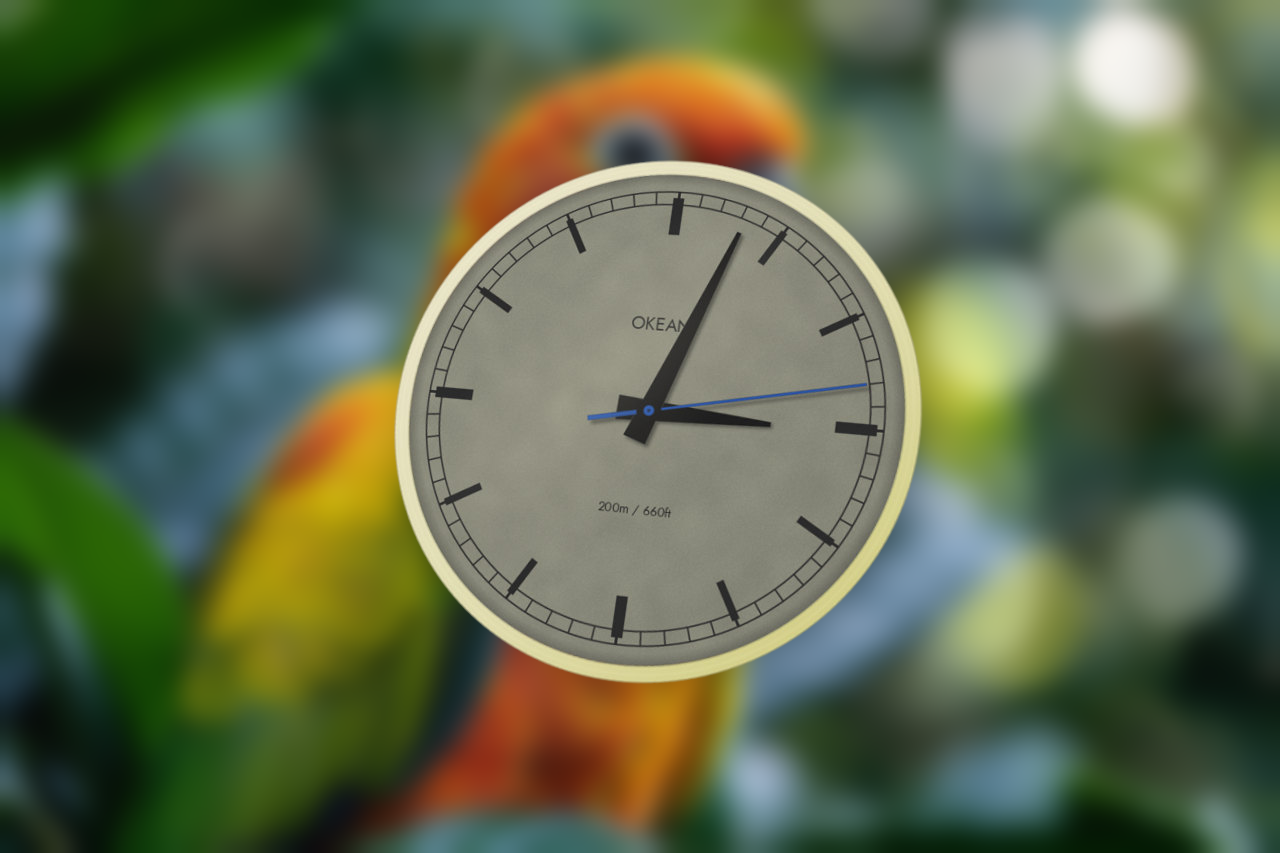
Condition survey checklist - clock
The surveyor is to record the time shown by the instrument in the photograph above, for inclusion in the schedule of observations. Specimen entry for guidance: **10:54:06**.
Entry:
**3:03:13**
